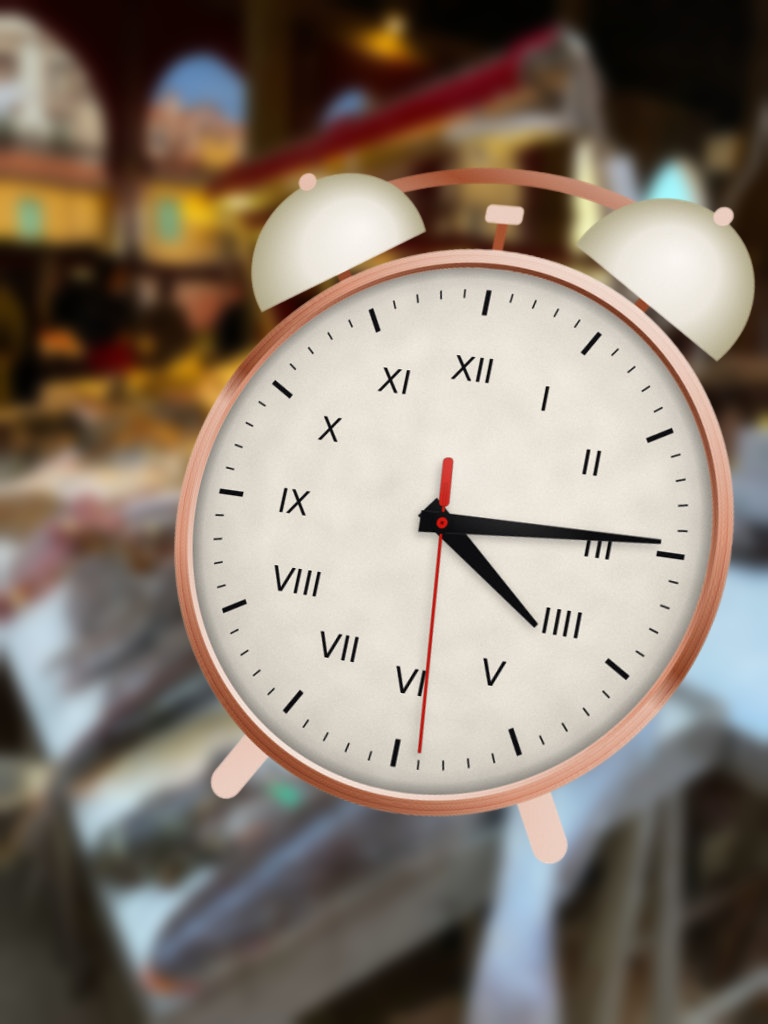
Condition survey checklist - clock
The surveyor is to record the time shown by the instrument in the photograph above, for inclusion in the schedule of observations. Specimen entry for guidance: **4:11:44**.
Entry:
**4:14:29**
